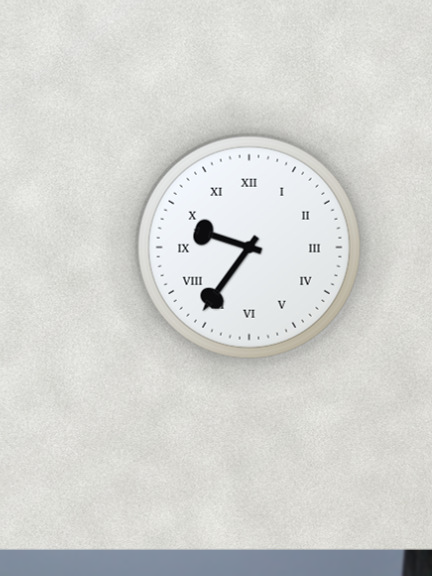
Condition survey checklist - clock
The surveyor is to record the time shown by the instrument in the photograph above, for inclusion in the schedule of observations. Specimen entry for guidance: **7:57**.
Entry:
**9:36**
